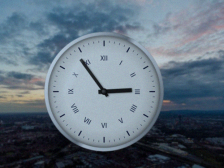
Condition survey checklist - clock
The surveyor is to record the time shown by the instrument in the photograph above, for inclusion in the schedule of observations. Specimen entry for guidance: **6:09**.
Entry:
**2:54**
